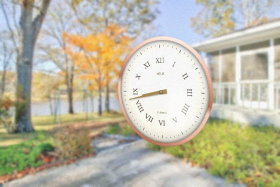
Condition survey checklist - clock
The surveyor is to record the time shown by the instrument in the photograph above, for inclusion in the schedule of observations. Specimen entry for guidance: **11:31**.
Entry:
**8:43**
